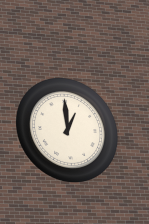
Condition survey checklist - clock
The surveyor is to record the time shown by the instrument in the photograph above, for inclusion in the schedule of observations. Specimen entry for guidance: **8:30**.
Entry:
**1:00**
